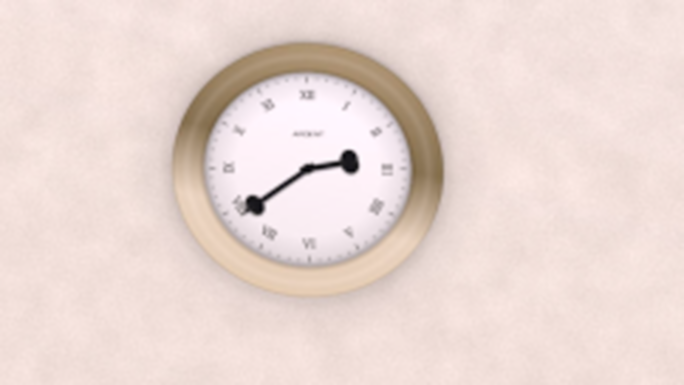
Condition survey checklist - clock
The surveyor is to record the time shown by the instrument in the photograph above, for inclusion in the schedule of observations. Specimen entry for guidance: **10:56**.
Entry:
**2:39**
